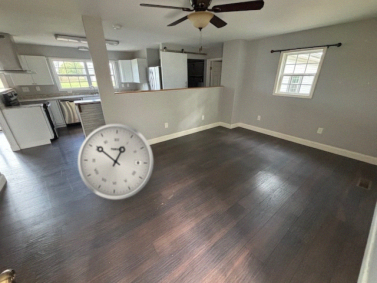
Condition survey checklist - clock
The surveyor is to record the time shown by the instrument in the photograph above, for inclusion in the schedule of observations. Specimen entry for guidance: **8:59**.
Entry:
**12:51**
